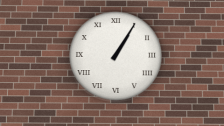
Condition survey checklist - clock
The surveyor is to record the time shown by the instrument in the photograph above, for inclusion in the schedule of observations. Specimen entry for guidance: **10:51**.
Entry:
**1:05**
